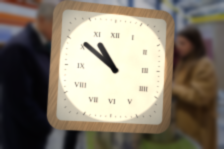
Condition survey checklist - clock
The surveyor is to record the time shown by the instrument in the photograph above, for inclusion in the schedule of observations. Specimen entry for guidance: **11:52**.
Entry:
**10:51**
